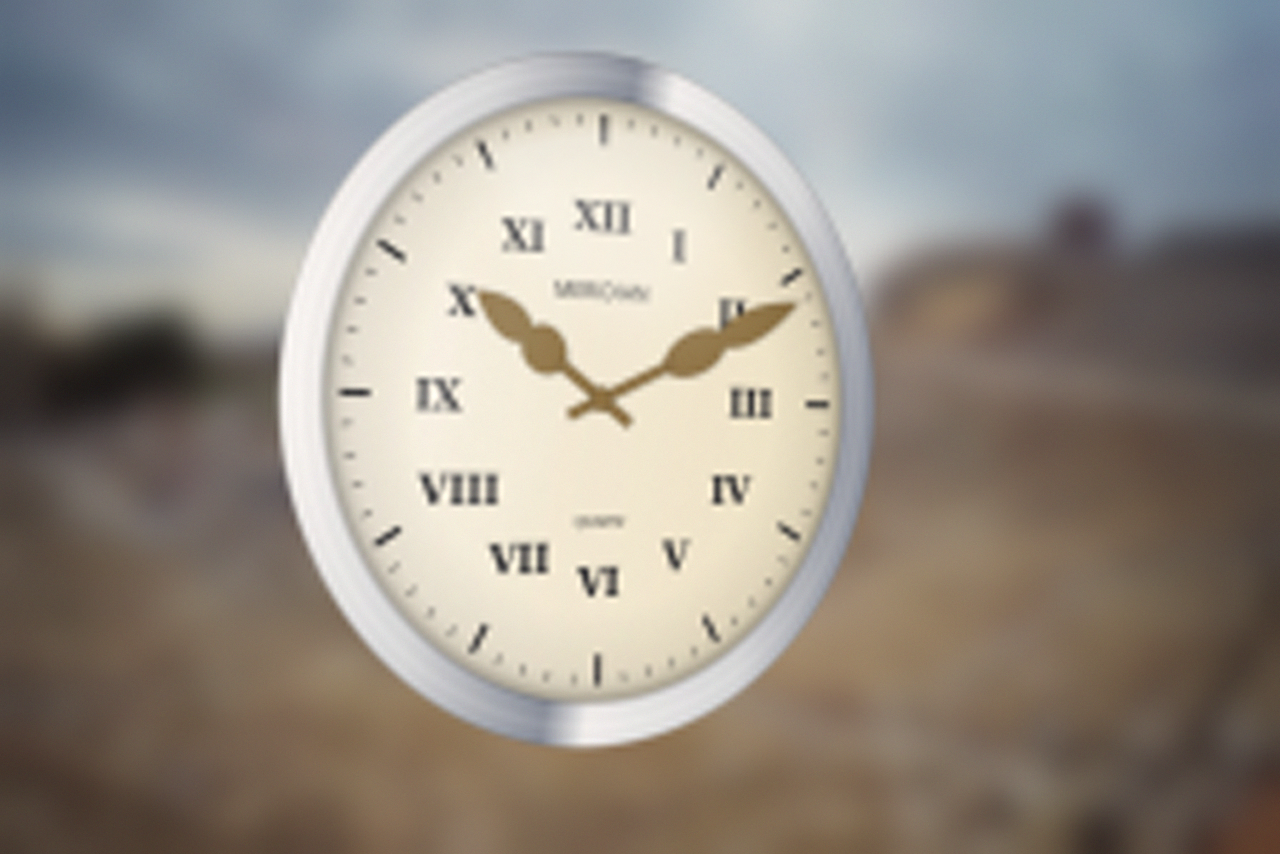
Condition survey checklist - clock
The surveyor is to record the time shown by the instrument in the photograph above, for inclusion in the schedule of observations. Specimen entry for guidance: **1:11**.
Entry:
**10:11**
